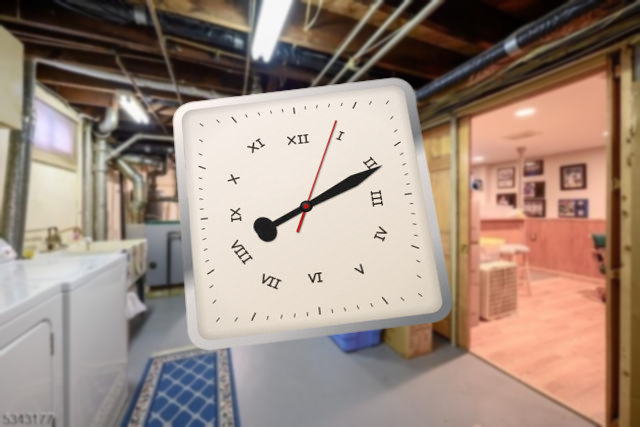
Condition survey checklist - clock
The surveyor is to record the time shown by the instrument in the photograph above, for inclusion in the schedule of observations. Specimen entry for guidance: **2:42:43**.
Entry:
**8:11:04**
